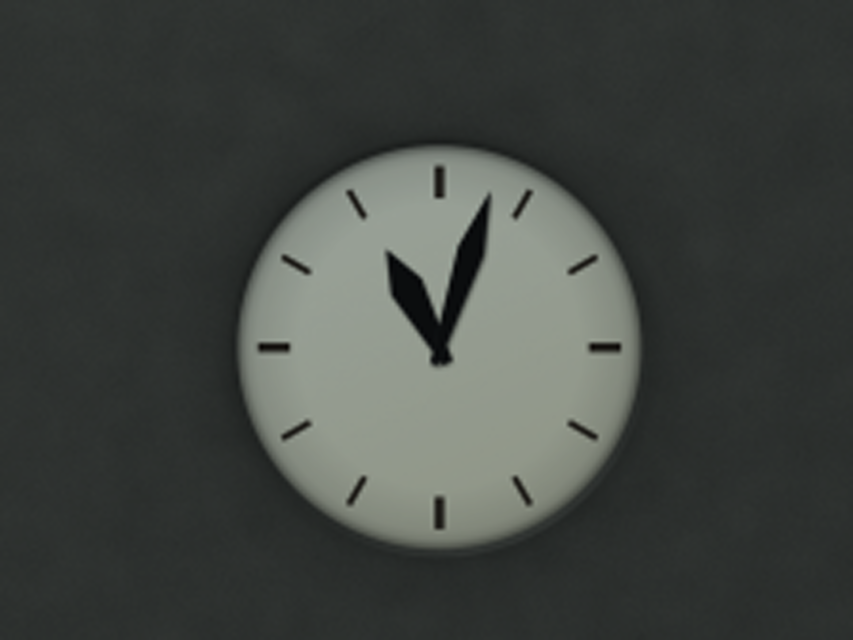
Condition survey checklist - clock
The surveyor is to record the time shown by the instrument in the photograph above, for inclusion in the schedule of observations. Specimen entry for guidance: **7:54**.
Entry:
**11:03**
